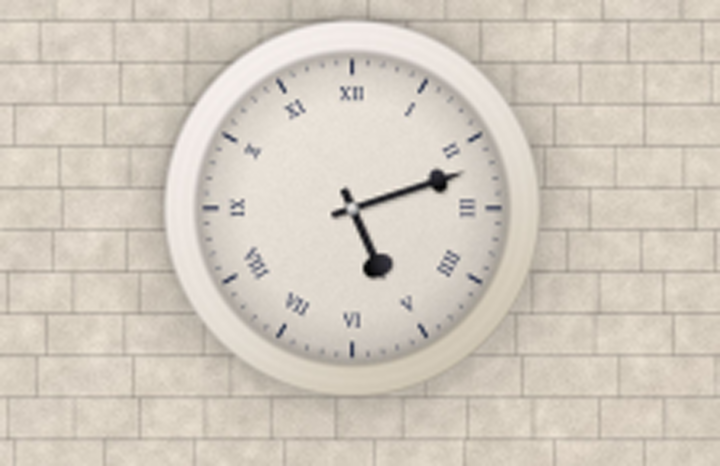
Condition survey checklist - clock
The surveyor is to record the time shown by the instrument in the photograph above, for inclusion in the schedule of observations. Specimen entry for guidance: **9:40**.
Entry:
**5:12**
